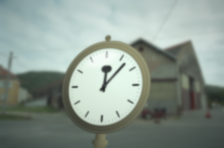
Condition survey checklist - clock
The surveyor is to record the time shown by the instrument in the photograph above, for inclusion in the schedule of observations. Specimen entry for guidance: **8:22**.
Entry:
**12:07**
